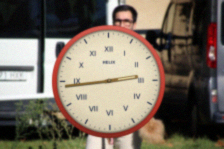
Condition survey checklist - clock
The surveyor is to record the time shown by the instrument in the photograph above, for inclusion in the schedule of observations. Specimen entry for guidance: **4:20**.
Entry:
**2:44**
